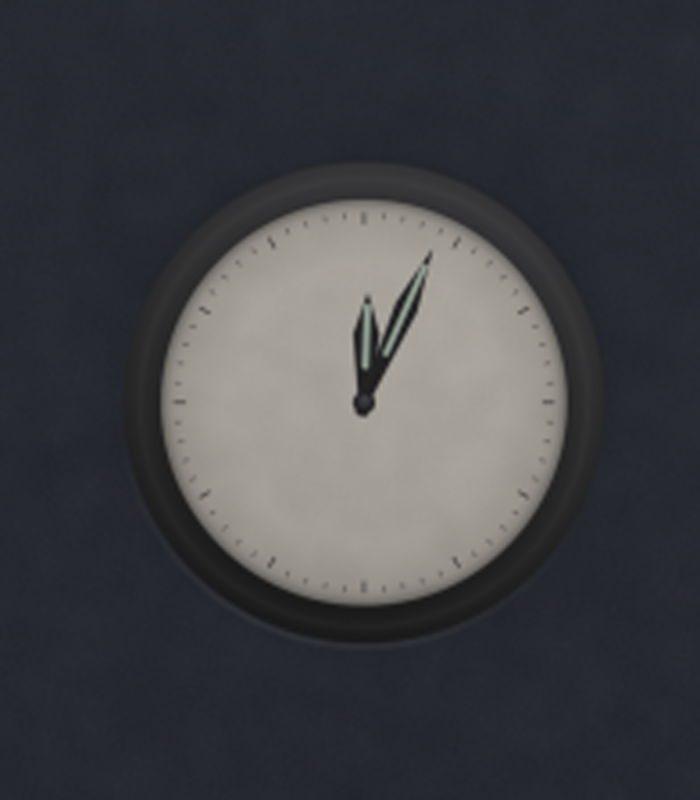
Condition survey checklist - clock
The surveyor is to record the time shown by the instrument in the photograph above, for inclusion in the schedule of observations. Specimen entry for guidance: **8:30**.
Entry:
**12:04**
